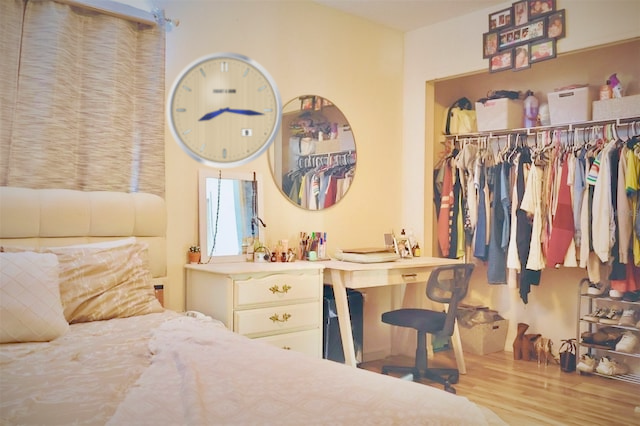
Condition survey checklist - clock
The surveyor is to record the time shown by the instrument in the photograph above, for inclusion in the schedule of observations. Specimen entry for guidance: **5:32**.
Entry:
**8:16**
